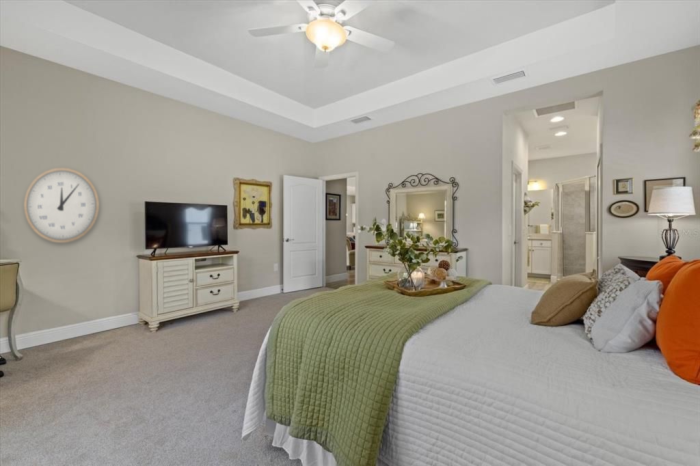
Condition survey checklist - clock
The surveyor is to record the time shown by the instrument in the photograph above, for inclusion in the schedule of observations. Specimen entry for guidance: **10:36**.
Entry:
**12:07**
